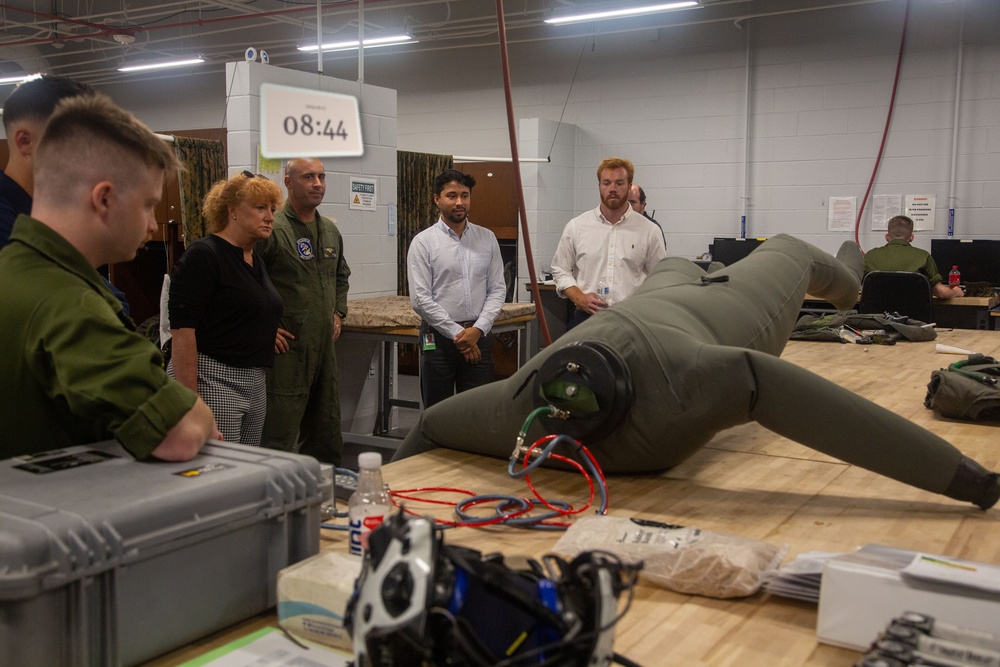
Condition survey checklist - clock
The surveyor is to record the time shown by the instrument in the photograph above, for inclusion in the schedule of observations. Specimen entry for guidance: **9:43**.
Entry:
**8:44**
